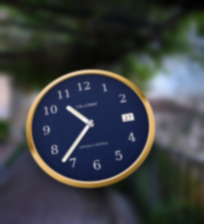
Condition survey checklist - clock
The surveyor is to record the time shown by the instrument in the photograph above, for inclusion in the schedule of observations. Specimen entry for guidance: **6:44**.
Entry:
**10:37**
